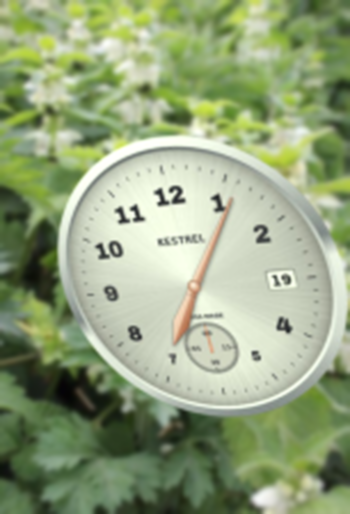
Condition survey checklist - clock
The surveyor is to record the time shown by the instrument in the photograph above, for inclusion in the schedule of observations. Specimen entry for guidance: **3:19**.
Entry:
**7:06**
